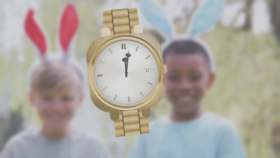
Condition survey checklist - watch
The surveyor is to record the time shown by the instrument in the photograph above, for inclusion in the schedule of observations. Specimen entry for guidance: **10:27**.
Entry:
**12:02**
